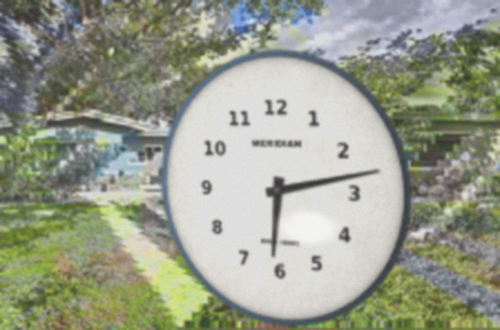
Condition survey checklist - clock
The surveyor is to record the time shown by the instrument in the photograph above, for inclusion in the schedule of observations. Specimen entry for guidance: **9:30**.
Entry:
**6:13**
